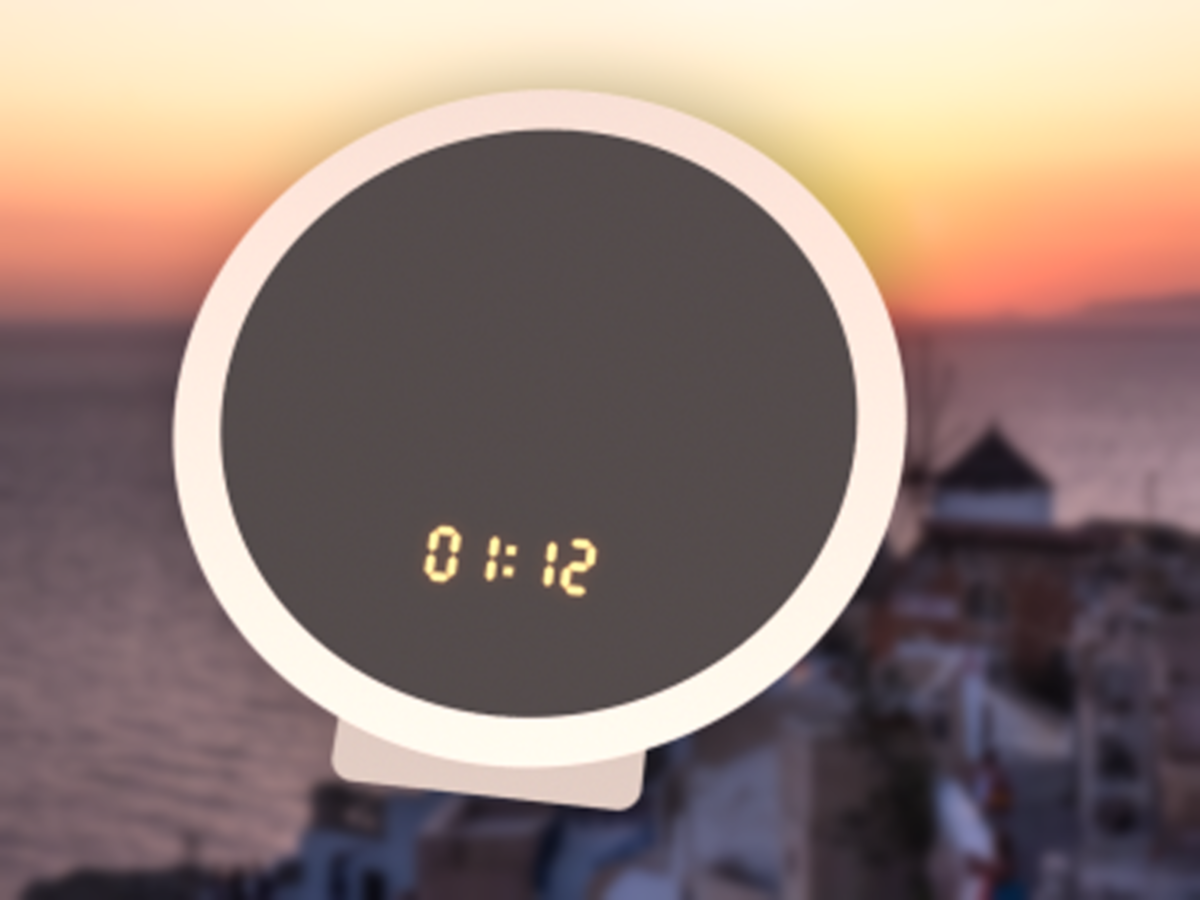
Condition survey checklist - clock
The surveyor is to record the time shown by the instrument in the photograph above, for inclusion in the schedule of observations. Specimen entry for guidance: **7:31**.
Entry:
**1:12**
